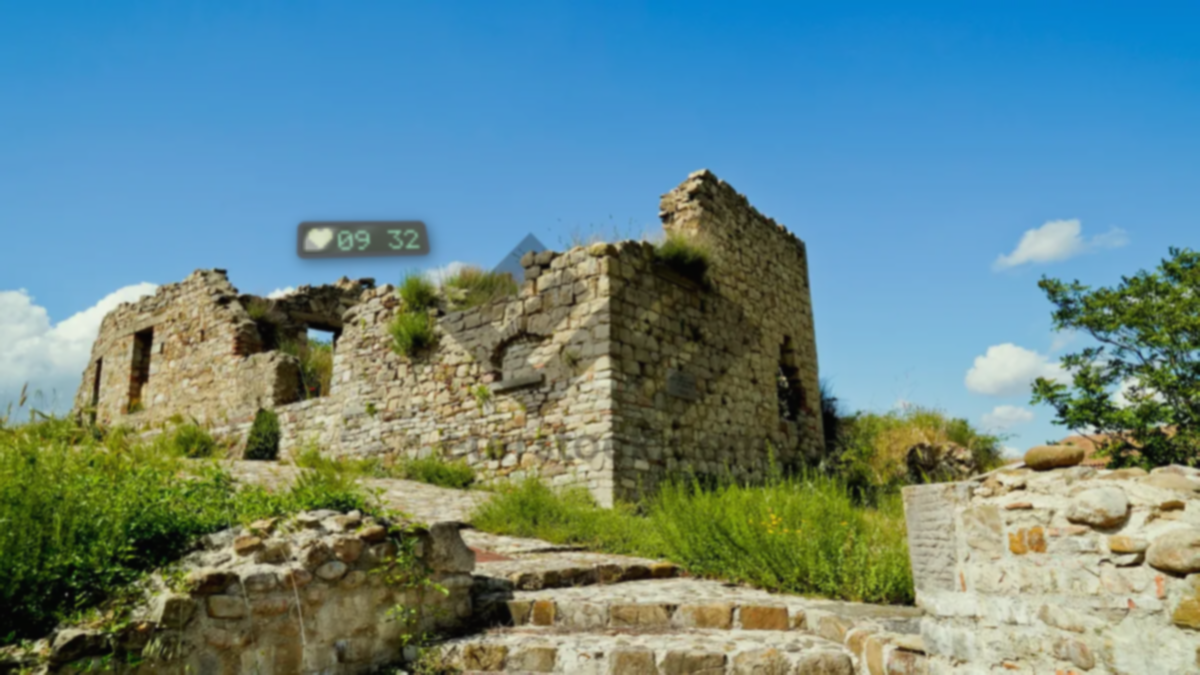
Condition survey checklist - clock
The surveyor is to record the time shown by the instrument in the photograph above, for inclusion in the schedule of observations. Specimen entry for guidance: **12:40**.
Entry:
**9:32**
